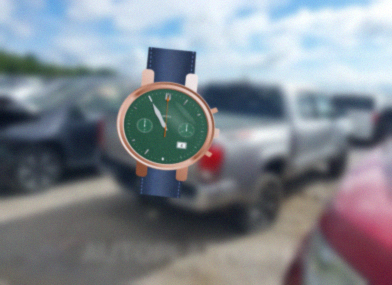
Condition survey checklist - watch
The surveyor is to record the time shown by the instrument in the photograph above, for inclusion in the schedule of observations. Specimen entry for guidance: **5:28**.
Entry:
**10:55**
